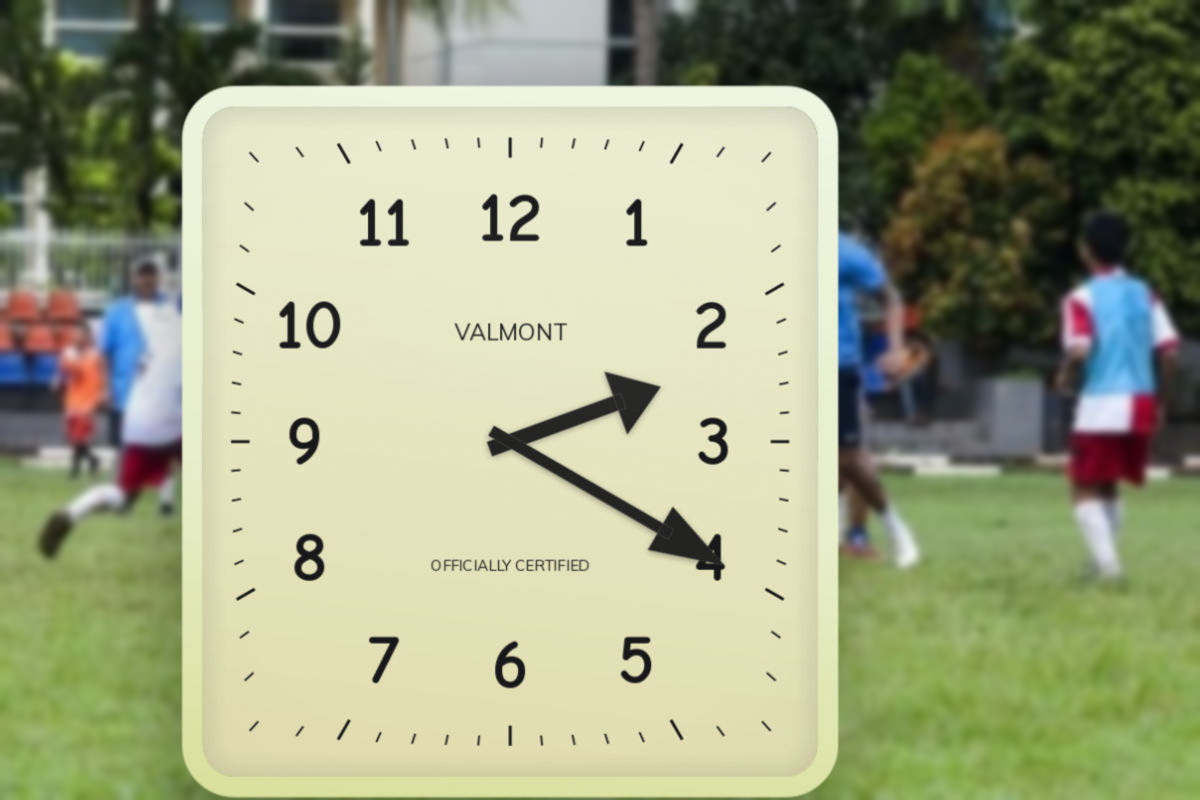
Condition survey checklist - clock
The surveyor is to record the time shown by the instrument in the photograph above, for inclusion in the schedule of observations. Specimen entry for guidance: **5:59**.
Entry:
**2:20**
